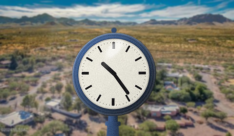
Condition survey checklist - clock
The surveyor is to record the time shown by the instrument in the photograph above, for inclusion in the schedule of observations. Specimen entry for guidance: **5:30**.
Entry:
**10:24**
